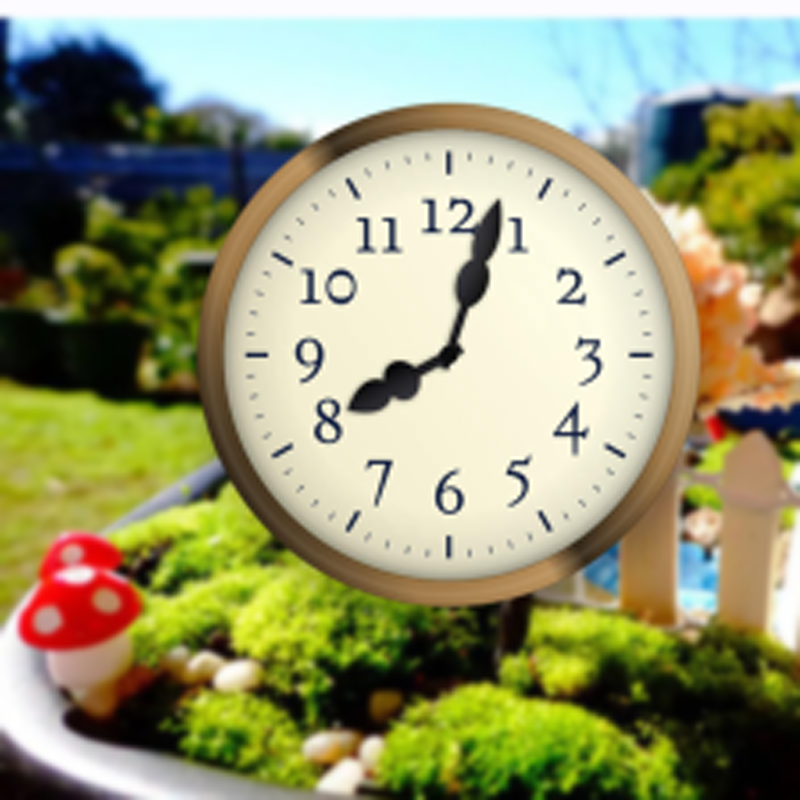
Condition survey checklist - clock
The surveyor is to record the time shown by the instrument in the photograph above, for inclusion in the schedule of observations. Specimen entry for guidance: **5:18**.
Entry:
**8:03**
